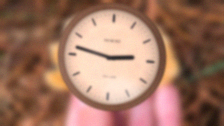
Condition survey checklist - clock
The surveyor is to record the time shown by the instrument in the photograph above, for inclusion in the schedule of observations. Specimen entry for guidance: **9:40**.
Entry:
**2:47**
